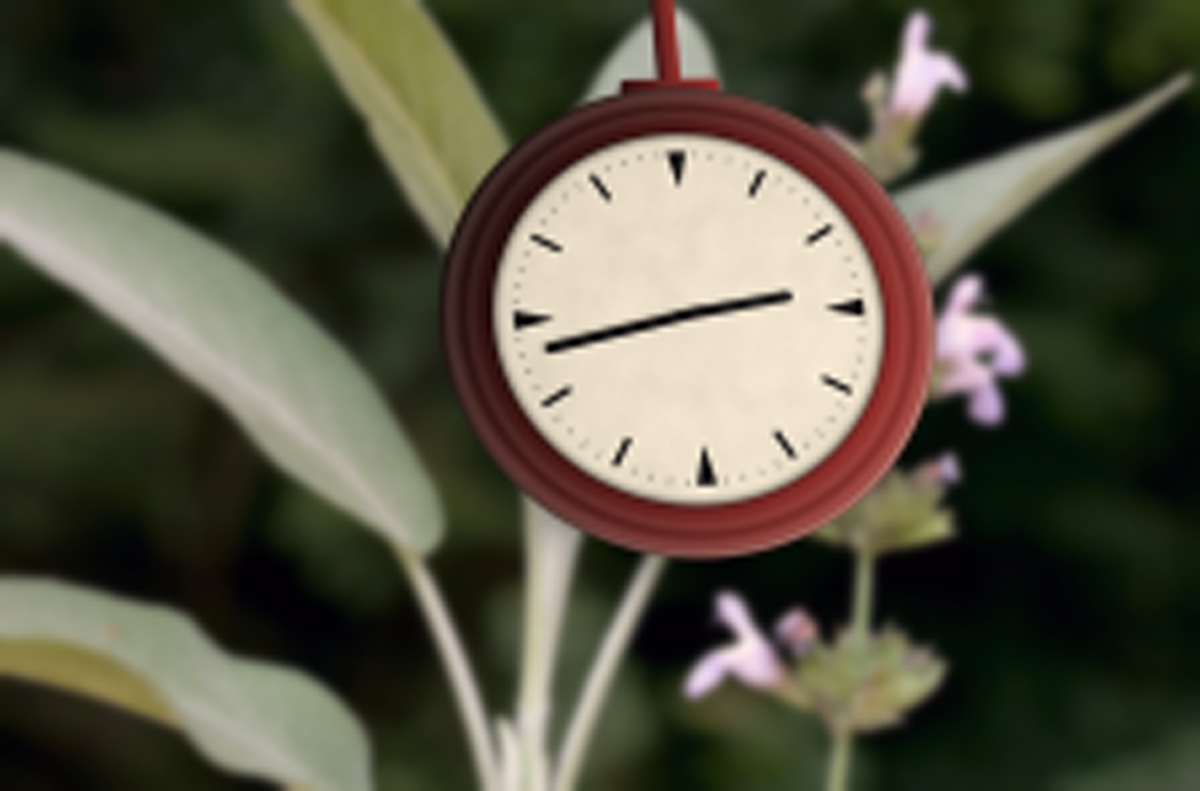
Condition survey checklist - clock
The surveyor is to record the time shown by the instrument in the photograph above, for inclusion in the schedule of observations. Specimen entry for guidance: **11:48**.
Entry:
**2:43**
